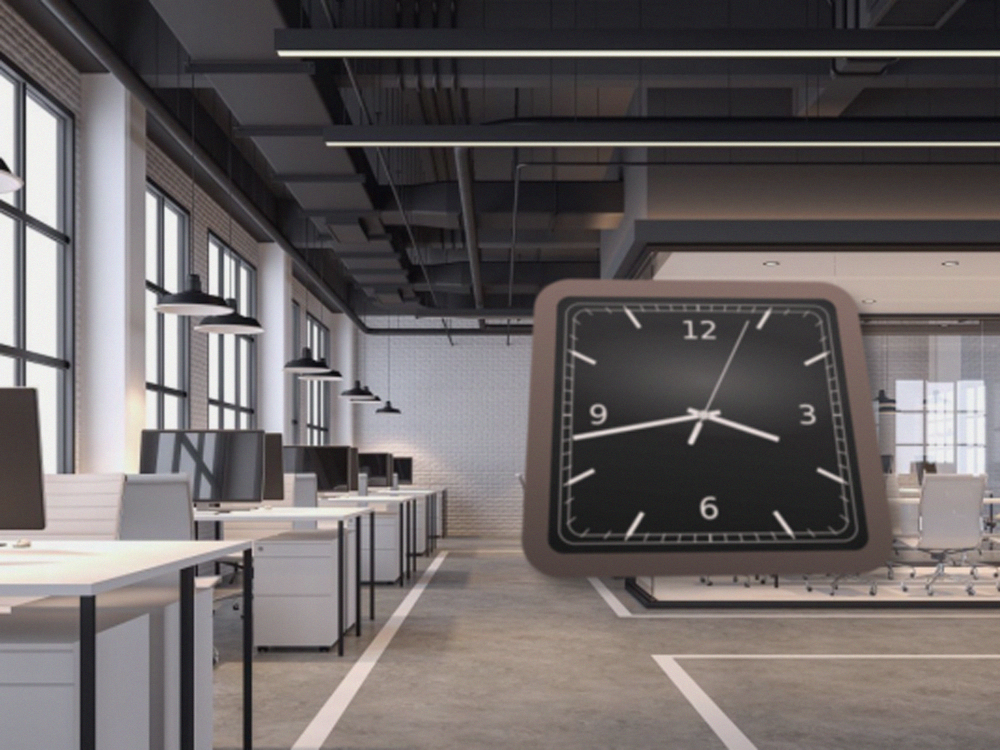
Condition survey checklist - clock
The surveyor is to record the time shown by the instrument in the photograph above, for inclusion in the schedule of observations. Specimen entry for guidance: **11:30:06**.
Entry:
**3:43:04**
